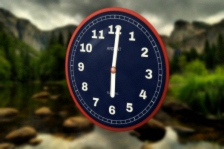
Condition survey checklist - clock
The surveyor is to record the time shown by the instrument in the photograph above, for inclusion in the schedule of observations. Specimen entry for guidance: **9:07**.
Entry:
**6:01**
